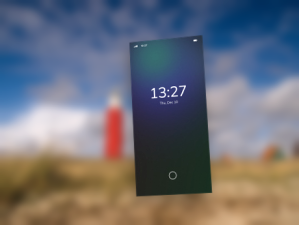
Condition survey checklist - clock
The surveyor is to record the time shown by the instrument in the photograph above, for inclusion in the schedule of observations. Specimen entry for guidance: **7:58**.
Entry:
**13:27**
